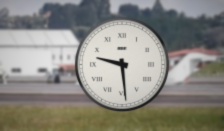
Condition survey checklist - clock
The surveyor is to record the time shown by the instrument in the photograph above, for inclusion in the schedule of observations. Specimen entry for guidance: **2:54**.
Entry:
**9:29**
